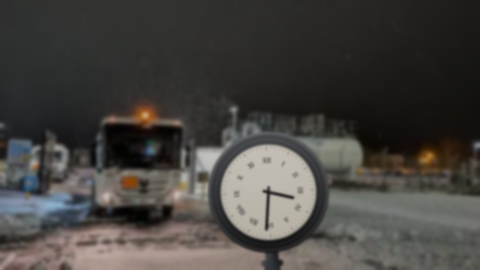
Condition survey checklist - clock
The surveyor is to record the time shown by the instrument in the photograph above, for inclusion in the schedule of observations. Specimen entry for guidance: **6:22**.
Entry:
**3:31**
